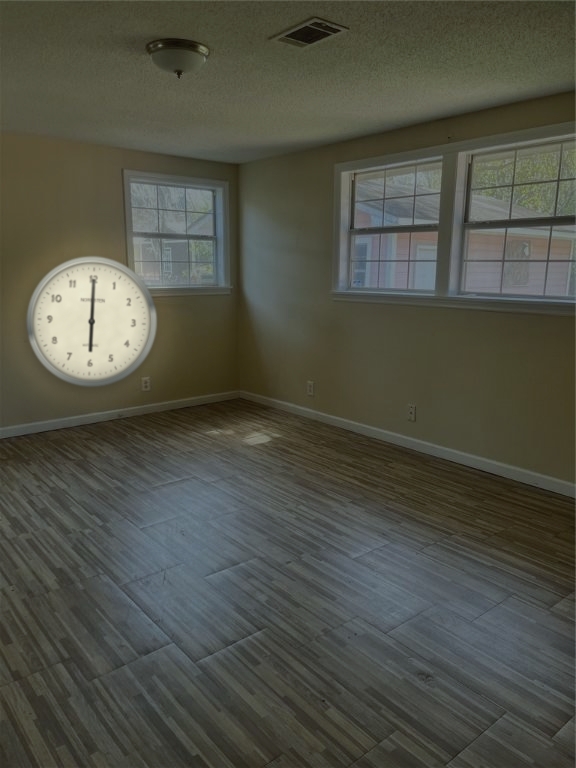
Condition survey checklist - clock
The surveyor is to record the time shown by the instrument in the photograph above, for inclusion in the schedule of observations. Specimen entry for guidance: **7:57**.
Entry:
**6:00**
